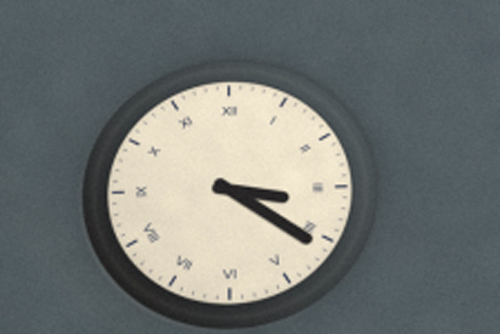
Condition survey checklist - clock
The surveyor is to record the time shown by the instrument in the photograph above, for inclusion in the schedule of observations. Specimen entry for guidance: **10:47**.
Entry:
**3:21**
